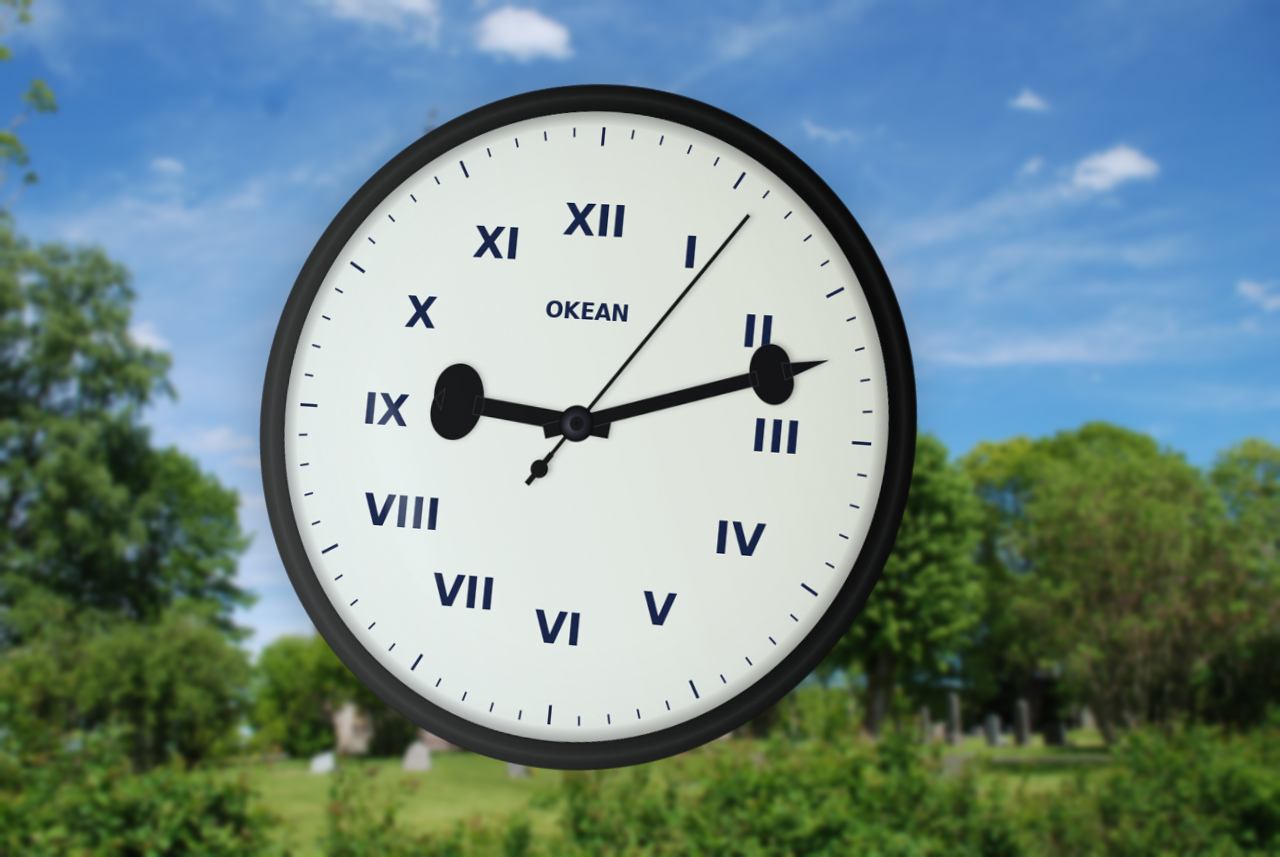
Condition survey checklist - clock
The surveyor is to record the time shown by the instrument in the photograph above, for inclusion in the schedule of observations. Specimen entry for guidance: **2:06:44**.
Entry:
**9:12:06**
